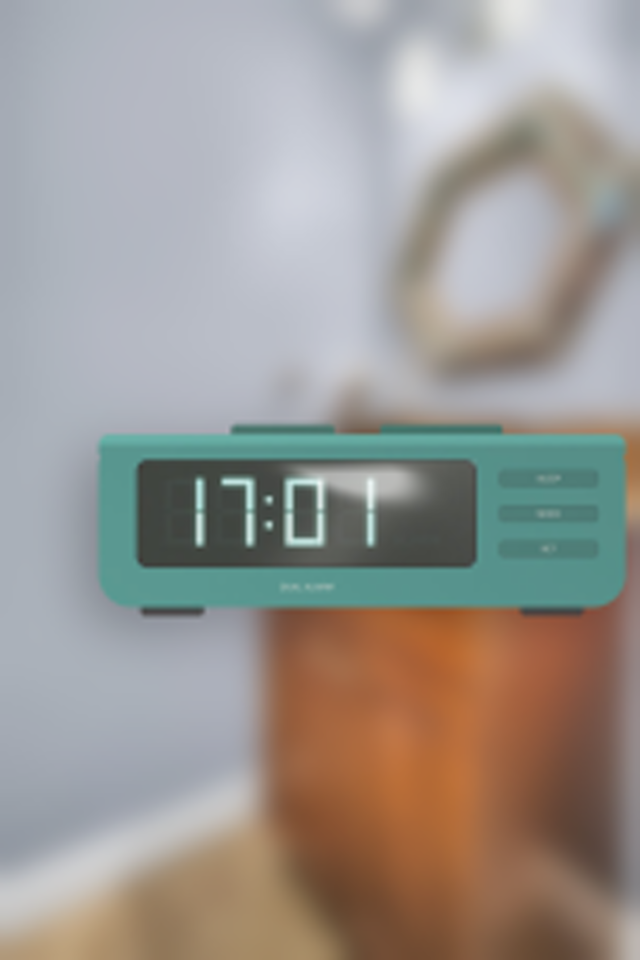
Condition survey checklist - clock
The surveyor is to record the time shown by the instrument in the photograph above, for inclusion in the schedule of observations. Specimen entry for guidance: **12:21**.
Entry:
**17:01**
